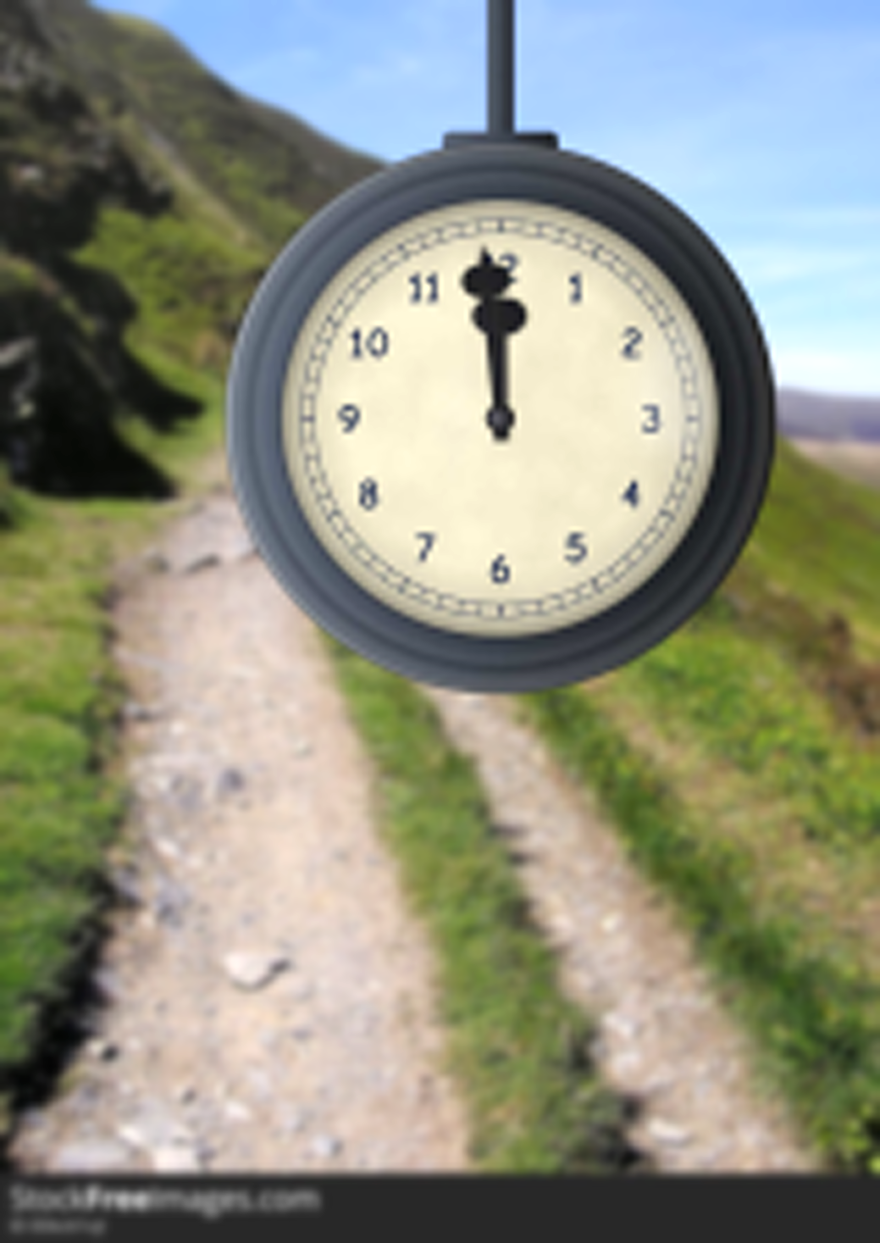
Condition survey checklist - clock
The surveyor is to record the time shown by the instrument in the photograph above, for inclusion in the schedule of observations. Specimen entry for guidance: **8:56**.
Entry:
**11:59**
